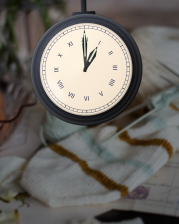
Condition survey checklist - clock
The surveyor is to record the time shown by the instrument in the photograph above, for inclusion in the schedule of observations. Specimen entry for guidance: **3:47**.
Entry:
**1:00**
